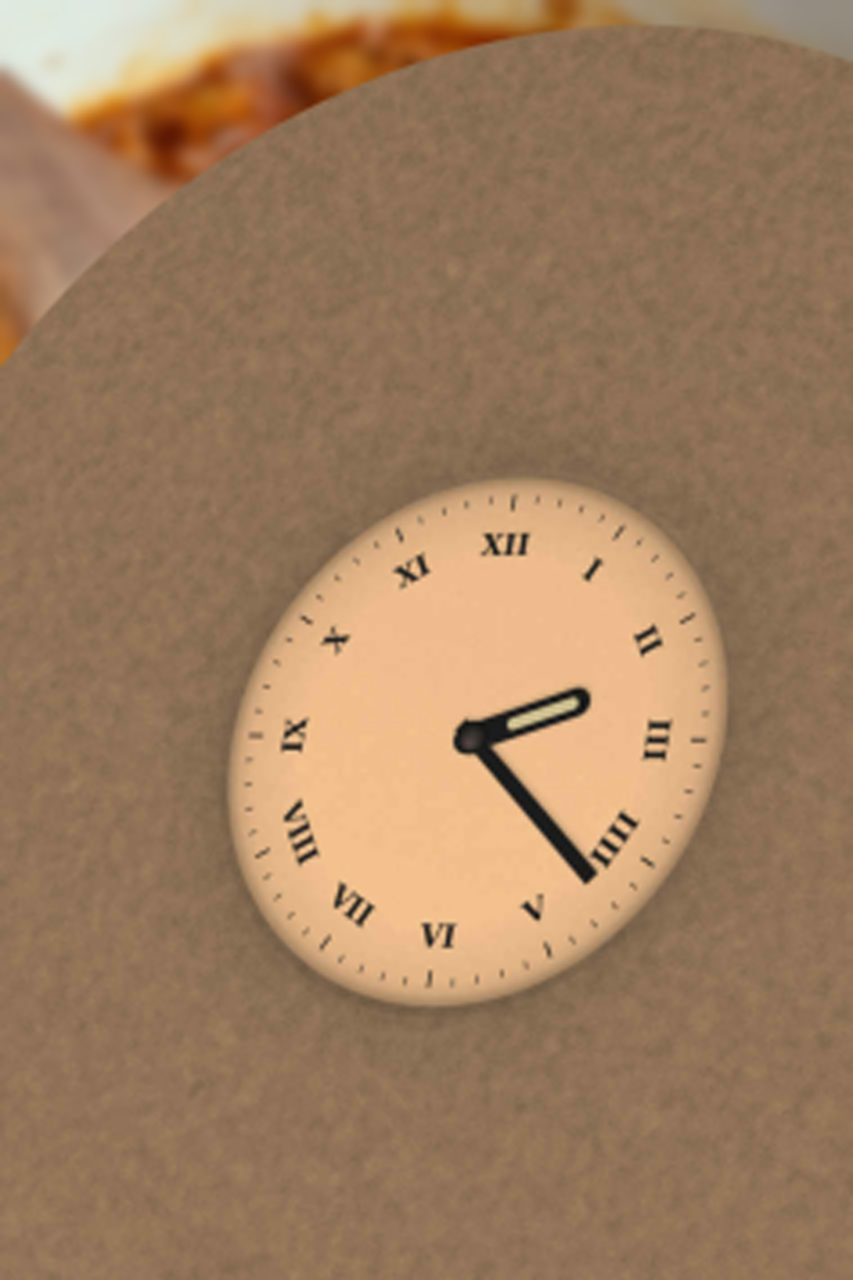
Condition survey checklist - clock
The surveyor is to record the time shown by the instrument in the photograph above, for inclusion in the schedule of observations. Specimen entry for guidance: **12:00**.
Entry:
**2:22**
